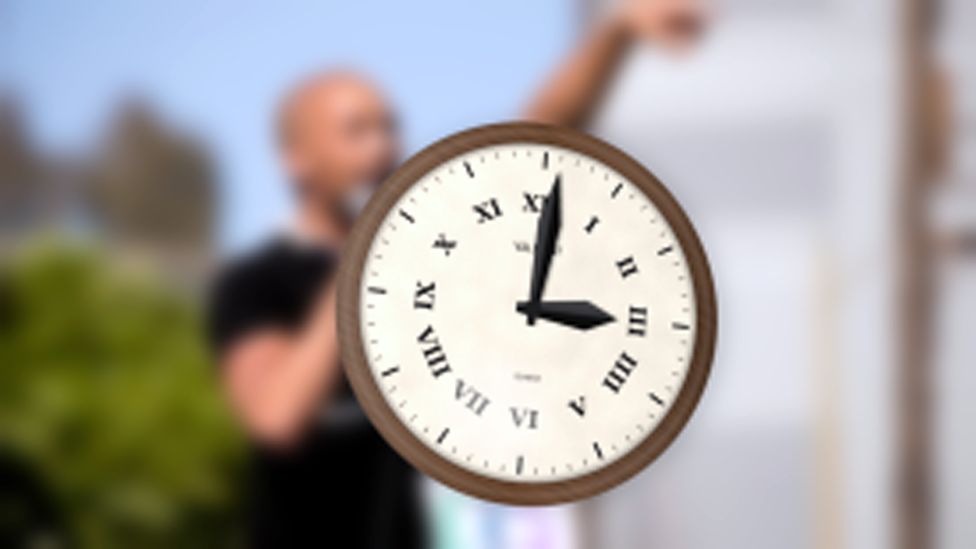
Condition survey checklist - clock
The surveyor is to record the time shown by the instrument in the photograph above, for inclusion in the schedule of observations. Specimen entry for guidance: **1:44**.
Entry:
**3:01**
